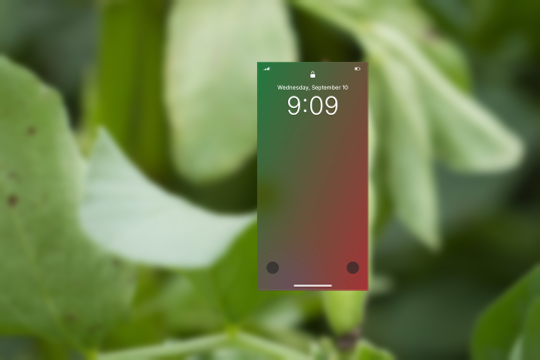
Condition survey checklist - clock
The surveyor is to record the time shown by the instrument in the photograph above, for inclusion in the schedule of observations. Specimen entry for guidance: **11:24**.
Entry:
**9:09**
